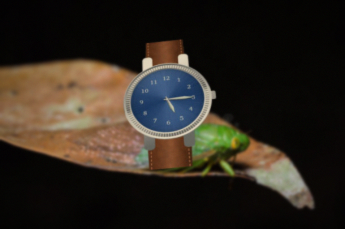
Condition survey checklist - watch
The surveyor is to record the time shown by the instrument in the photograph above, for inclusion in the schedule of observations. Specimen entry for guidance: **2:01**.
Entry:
**5:15**
